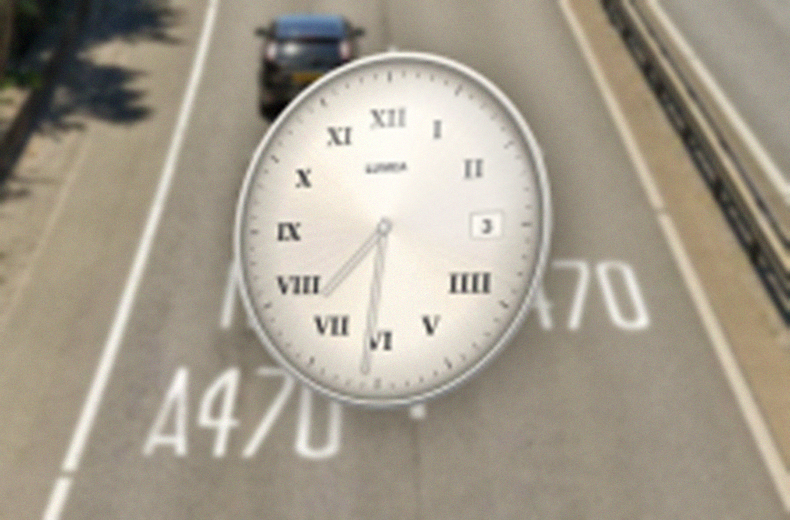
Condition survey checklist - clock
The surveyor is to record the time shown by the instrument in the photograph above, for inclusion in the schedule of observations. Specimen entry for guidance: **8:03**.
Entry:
**7:31**
